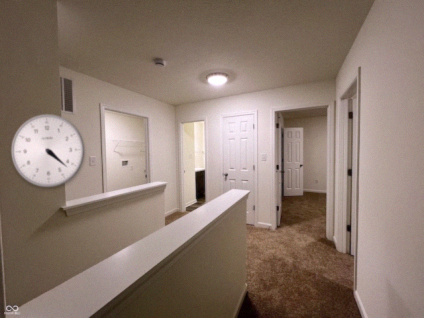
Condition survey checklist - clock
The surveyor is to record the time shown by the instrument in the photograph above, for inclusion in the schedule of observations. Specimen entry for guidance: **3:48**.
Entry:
**4:22**
